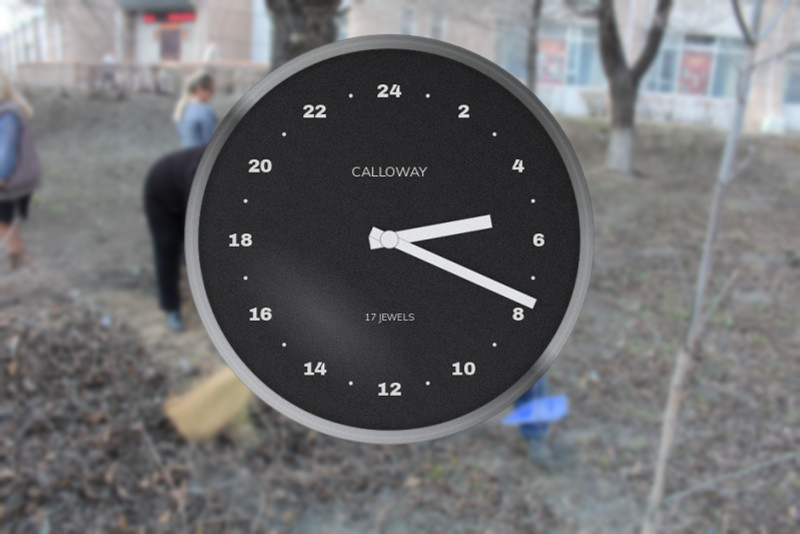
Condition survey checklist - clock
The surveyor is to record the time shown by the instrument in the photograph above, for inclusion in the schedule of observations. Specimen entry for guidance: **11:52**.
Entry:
**5:19**
